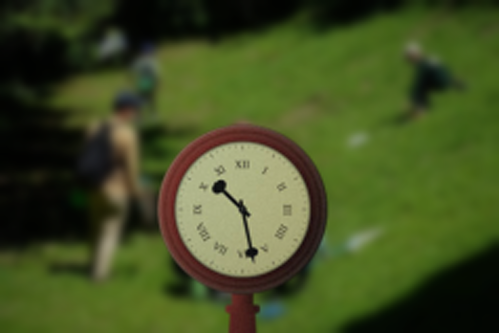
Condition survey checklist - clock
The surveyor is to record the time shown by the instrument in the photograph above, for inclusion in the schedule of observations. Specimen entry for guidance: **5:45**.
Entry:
**10:28**
